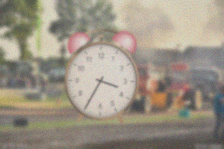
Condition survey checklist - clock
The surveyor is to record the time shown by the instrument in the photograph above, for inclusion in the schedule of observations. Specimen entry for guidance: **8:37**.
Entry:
**3:35**
